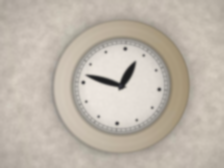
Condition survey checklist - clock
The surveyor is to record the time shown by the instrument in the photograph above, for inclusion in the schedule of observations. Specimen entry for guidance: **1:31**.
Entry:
**12:47**
